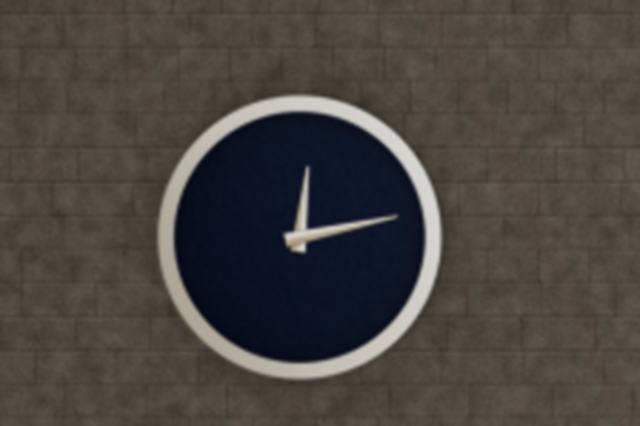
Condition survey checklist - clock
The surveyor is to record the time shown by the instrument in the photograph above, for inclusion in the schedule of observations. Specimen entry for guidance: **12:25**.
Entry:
**12:13**
